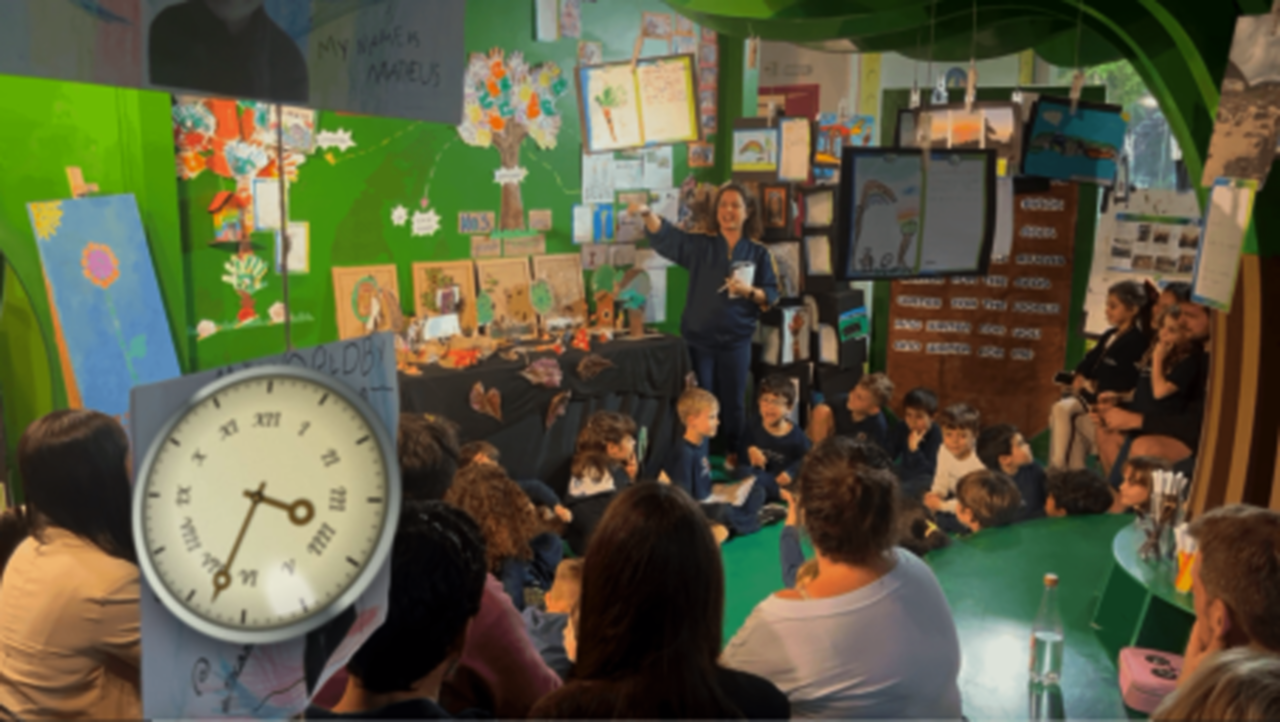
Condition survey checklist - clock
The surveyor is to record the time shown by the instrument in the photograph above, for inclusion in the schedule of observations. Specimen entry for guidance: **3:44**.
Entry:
**3:33**
